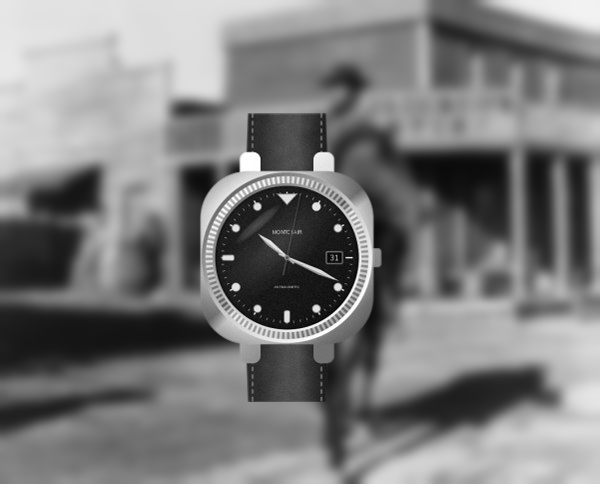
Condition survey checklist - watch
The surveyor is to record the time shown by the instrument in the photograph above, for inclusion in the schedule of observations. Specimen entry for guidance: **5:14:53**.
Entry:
**10:19:02**
